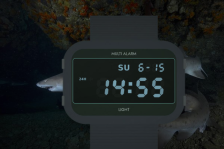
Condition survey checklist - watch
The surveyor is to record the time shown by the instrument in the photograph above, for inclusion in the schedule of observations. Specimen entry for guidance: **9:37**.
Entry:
**14:55**
